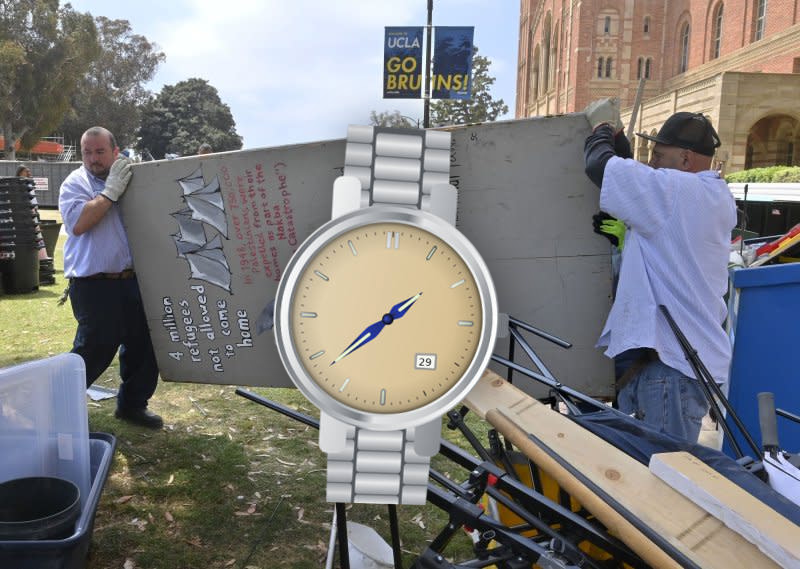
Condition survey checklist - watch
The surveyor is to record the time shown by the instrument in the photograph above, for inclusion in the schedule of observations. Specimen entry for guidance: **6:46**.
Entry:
**1:38**
